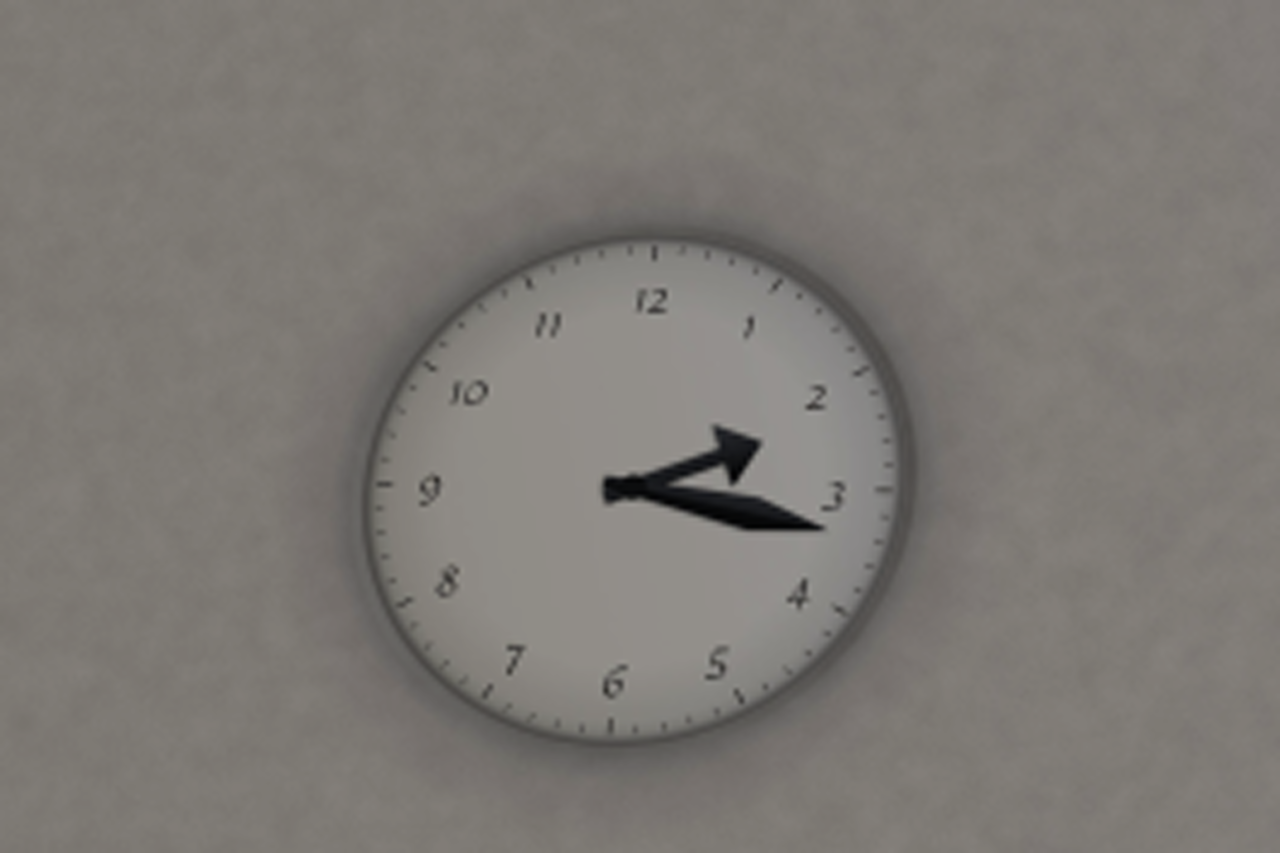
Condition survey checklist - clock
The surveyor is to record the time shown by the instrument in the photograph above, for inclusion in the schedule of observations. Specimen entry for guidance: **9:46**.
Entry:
**2:17**
